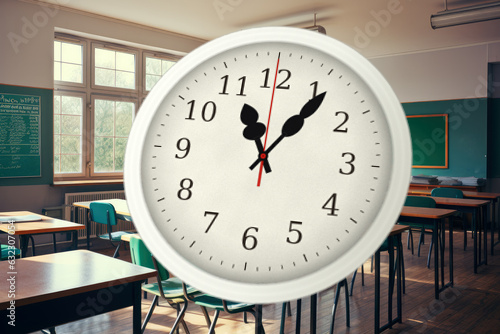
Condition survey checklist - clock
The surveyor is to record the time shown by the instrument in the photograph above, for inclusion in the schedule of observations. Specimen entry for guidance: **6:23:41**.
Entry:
**11:06:00**
